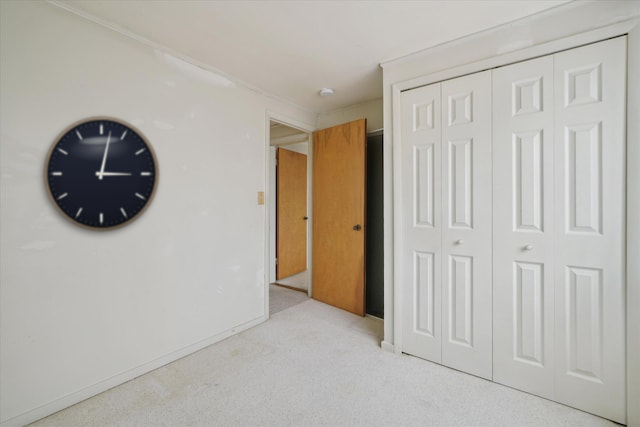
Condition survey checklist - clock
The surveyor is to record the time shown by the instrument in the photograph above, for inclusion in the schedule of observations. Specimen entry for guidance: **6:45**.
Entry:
**3:02**
